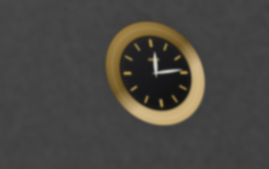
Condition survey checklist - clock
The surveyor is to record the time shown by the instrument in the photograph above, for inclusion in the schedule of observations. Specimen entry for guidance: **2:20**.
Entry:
**12:14**
